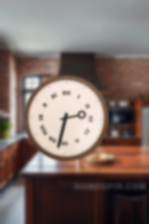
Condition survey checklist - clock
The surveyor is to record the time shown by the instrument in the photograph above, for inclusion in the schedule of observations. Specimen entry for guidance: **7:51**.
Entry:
**2:32**
